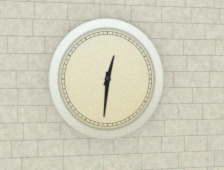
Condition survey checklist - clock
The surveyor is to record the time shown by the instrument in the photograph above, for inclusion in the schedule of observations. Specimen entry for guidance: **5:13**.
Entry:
**12:31**
